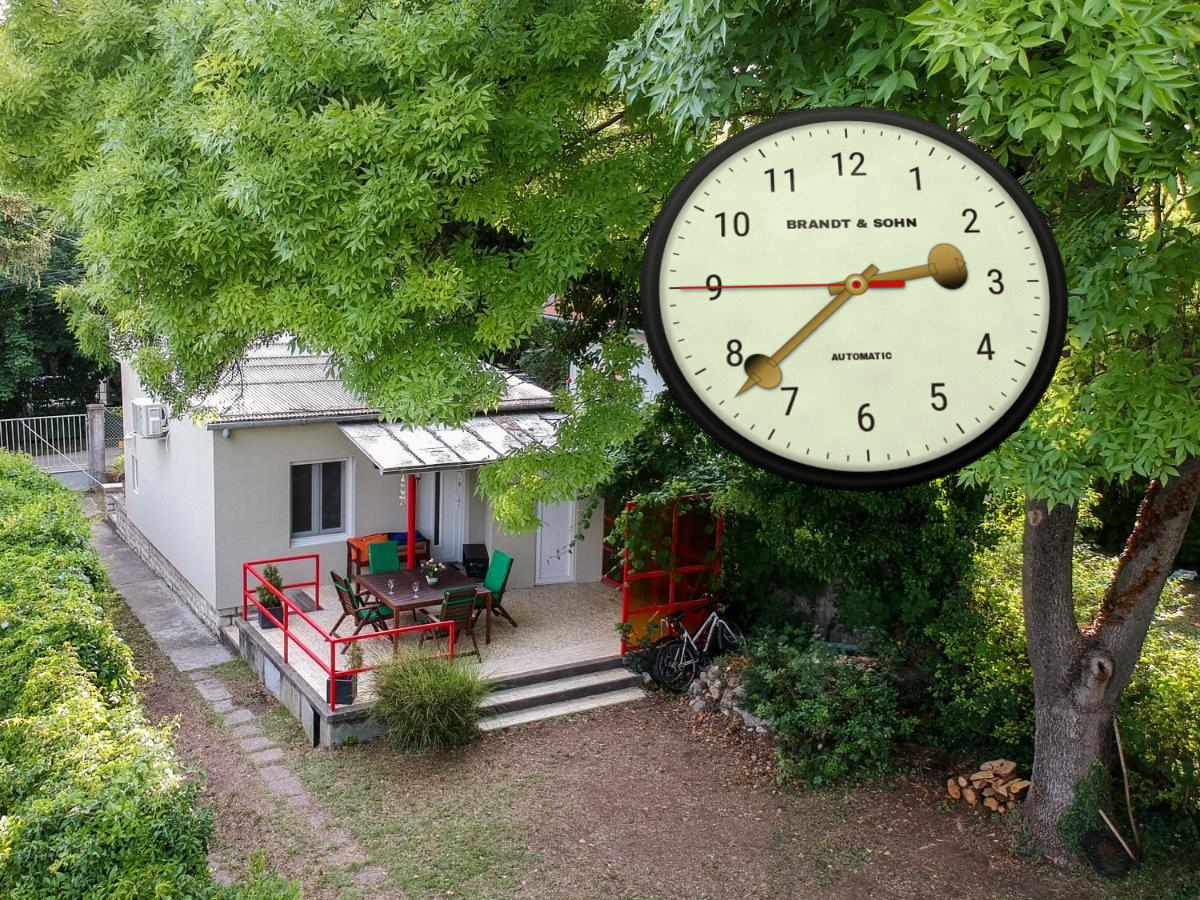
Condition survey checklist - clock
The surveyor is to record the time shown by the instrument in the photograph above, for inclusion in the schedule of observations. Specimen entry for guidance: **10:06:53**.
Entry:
**2:37:45**
